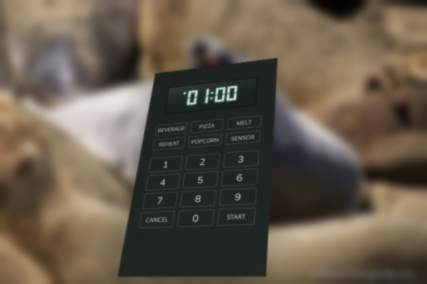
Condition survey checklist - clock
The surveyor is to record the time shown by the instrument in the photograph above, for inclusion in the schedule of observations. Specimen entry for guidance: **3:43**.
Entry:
**1:00**
